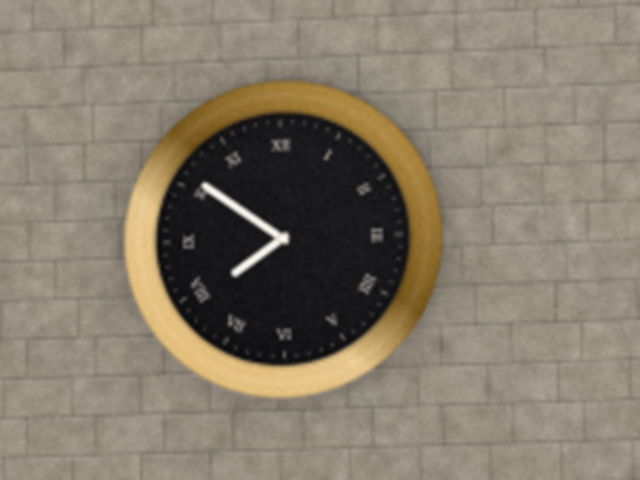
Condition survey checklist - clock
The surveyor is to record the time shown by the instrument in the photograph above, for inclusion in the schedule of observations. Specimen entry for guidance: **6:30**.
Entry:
**7:51**
